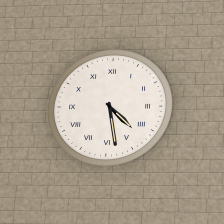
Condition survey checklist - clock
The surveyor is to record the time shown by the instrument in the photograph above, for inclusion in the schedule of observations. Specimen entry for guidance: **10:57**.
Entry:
**4:28**
